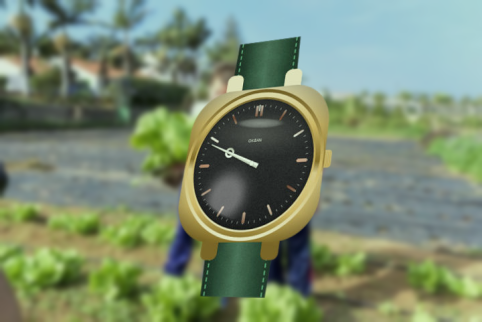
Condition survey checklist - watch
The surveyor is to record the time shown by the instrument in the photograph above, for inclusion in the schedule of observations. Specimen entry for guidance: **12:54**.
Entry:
**9:49**
